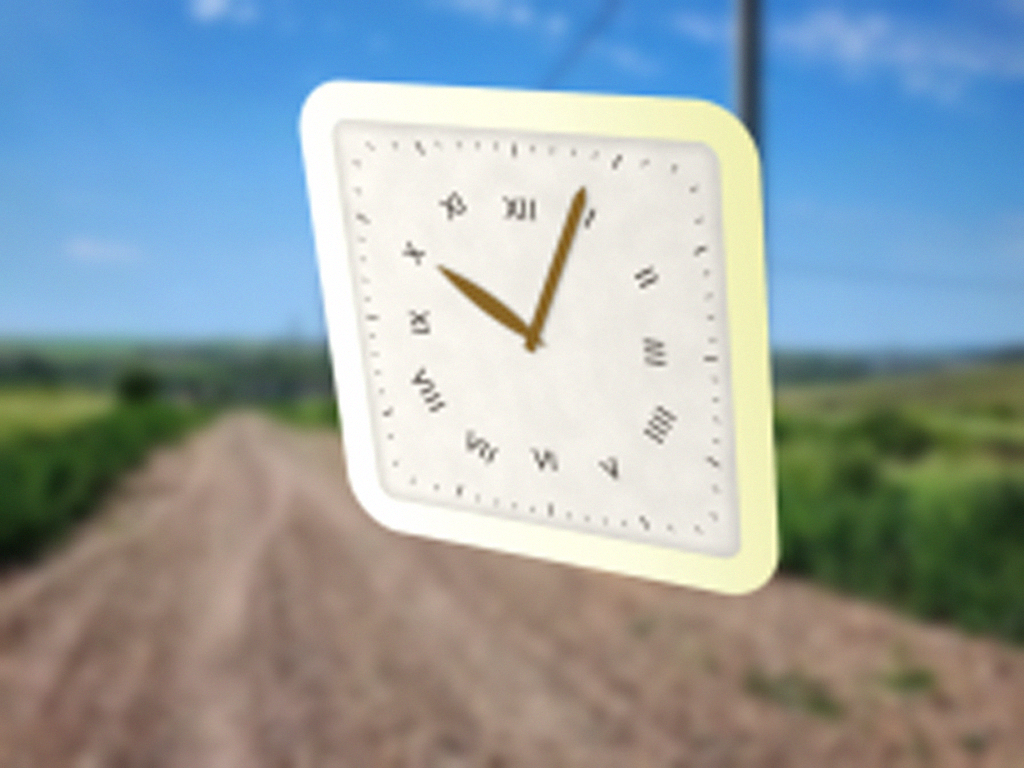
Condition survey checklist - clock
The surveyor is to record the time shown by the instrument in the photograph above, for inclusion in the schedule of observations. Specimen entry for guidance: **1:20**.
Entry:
**10:04**
